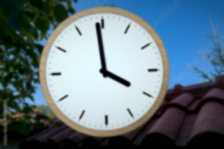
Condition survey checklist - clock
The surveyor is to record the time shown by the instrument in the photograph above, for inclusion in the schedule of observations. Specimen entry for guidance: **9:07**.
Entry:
**3:59**
